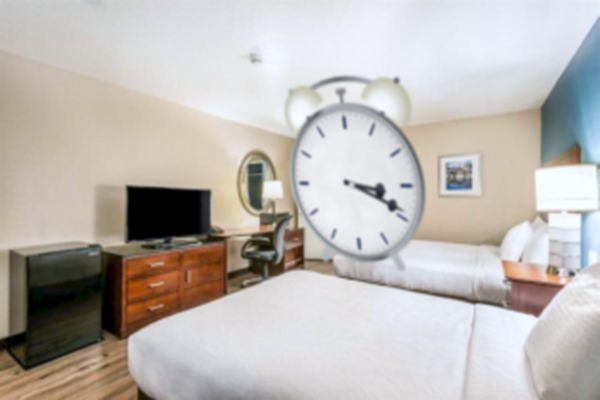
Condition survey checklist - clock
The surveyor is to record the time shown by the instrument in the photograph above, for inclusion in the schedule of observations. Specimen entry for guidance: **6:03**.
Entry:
**3:19**
